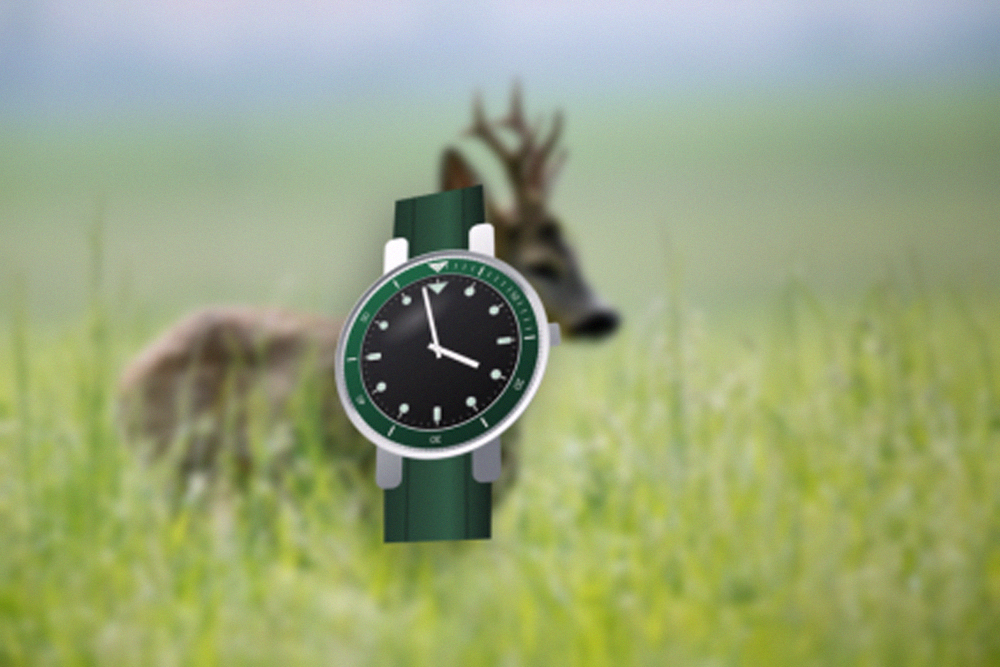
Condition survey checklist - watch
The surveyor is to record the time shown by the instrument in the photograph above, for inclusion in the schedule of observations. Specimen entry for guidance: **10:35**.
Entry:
**3:58**
